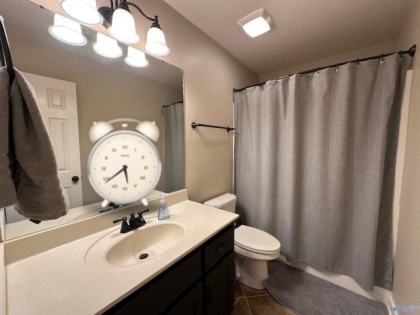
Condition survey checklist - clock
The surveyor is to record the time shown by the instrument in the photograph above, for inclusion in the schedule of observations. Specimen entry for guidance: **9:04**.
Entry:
**5:39**
